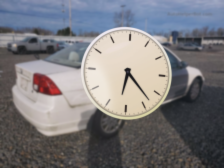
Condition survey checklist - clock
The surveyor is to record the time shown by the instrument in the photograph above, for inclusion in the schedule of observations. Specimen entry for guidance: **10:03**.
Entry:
**6:23**
